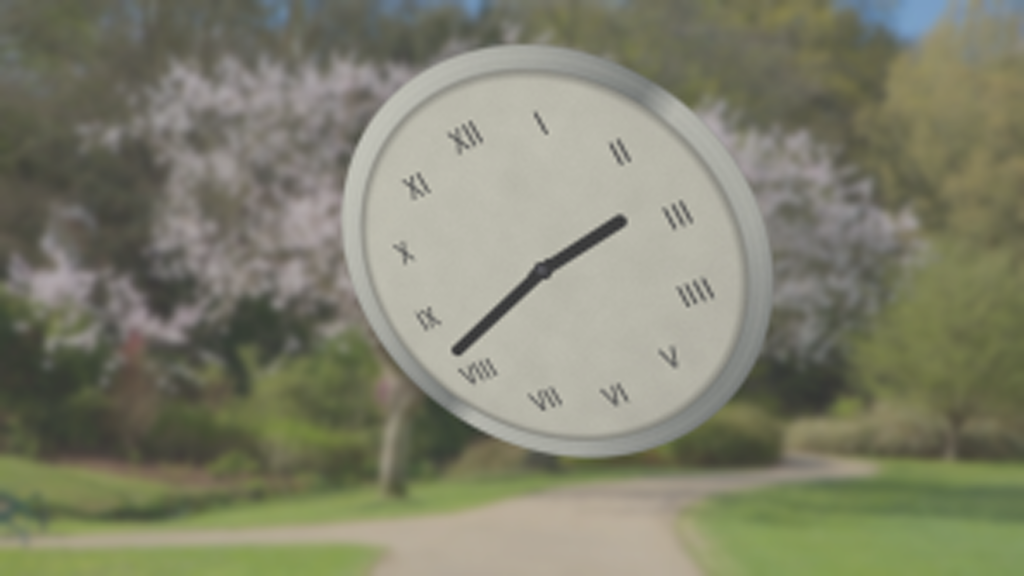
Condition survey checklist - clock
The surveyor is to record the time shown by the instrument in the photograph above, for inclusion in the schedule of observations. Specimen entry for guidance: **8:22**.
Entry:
**2:42**
